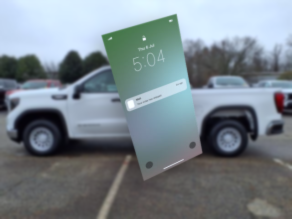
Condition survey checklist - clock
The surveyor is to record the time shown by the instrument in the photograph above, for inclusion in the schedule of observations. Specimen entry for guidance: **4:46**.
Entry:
**5:04**
